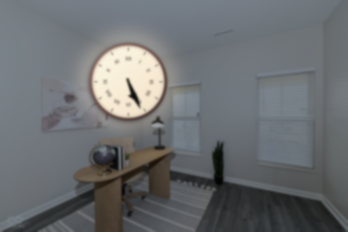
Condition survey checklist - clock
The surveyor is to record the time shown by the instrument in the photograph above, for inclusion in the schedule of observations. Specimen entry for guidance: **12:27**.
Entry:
**5:26**
